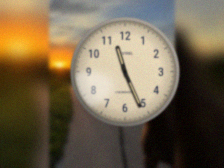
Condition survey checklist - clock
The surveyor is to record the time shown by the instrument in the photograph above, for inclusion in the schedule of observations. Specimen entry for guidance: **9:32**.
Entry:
**11:26**
